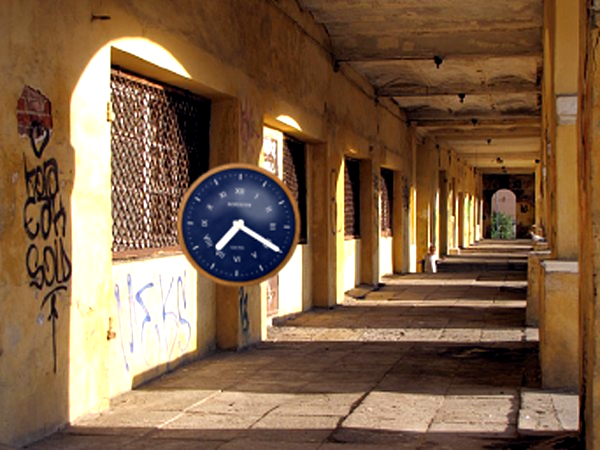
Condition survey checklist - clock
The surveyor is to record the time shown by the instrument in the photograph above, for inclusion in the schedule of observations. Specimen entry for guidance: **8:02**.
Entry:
**7:20**
